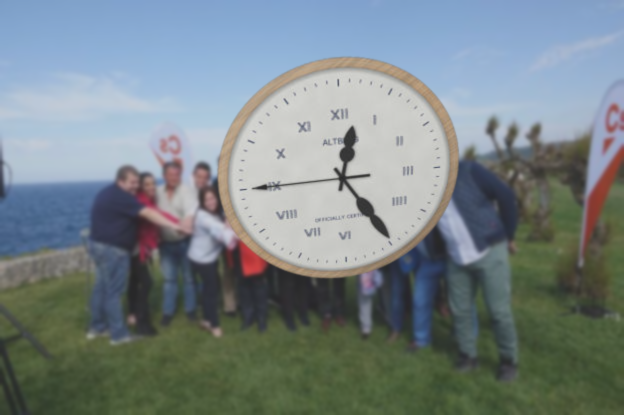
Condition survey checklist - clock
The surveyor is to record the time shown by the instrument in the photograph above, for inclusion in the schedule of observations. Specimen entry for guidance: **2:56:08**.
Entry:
**12:24:45**
